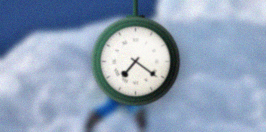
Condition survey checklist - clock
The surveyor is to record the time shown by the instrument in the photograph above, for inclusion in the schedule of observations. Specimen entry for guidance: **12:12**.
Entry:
**7:21**
